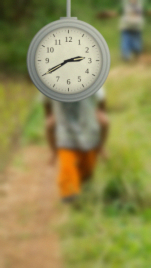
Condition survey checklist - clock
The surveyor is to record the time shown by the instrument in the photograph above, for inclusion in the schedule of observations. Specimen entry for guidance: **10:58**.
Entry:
**2:40**
